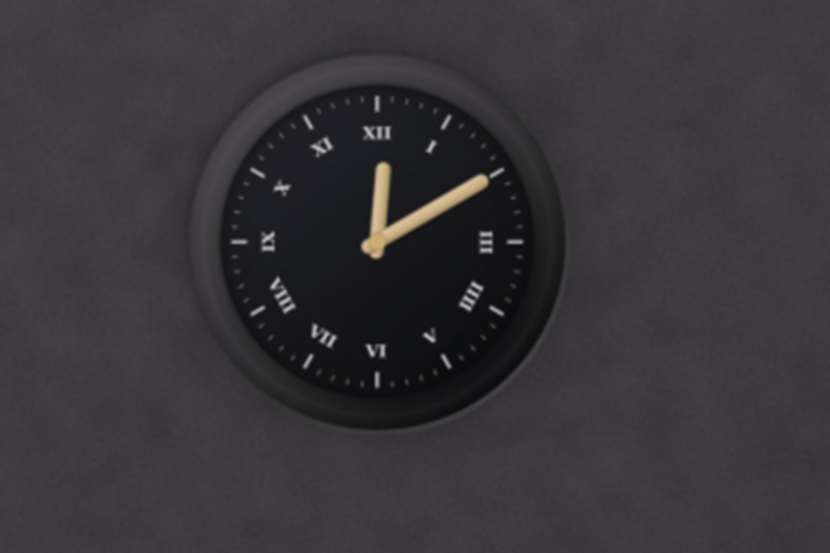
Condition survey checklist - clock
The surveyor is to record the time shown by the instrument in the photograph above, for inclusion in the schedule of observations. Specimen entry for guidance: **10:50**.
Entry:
**12:10**
